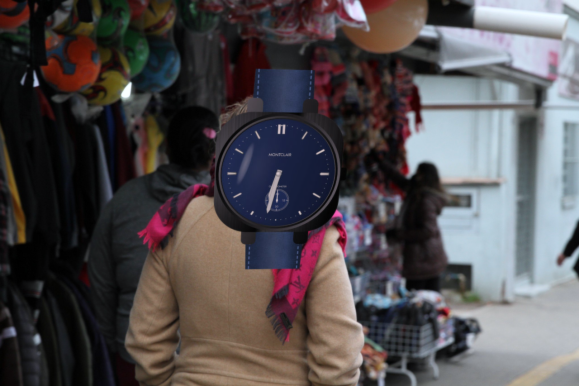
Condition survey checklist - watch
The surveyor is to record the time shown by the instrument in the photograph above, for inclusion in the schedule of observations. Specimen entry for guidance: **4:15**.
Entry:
**6:32**
